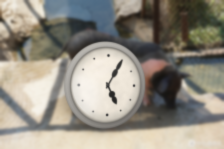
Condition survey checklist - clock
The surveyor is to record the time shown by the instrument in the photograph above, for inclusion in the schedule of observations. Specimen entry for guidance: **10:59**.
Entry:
**5:05**
